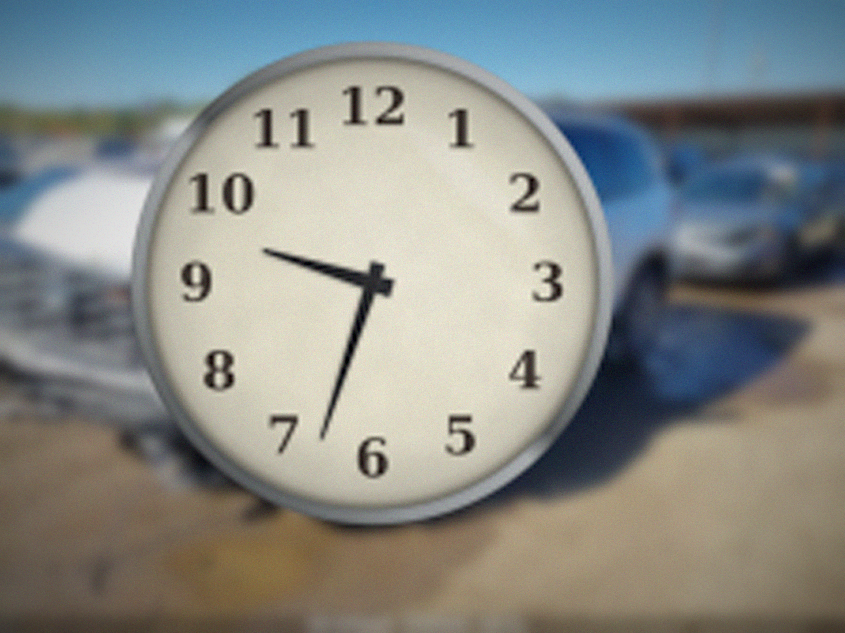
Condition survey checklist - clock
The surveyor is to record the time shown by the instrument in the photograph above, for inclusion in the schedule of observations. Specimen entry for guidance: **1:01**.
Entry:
**9:33**
